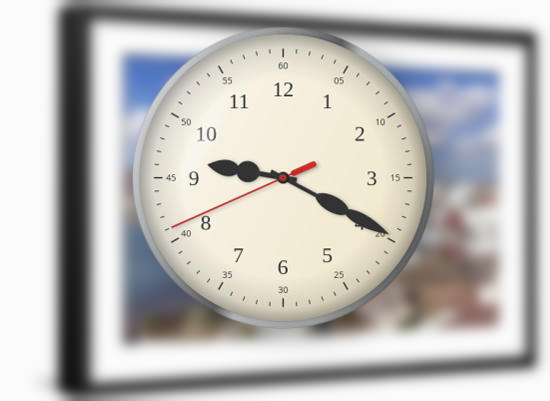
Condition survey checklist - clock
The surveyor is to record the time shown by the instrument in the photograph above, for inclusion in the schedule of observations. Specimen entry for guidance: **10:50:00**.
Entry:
**9:19:41**
